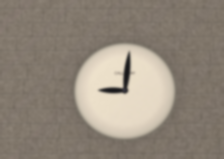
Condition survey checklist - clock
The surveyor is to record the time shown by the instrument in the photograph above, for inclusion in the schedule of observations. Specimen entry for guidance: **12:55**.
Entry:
**9:01**
